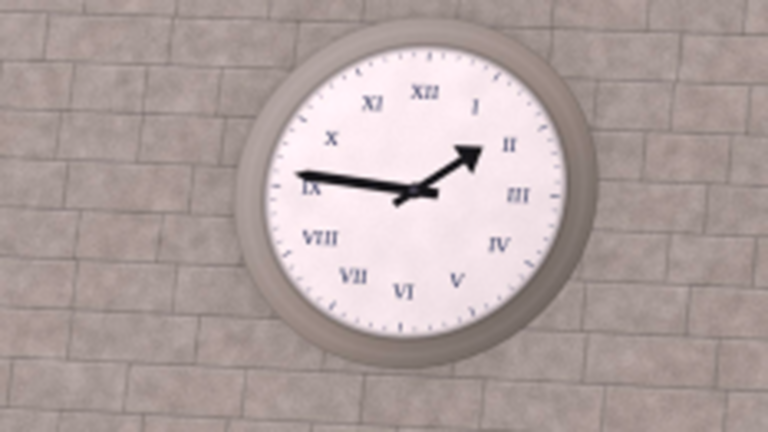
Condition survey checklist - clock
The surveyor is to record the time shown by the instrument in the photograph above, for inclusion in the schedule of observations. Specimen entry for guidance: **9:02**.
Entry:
**1:46**
